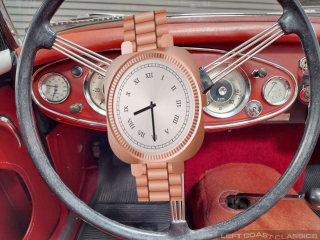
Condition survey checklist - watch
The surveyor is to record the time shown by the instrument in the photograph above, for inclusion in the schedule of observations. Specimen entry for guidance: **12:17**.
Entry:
**8:30**
